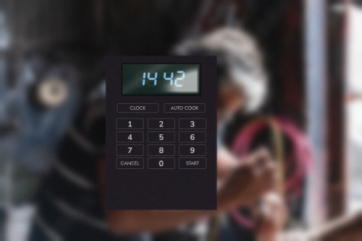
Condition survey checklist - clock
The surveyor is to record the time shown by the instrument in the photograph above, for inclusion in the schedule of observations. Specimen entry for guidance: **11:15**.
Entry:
**14:42**
